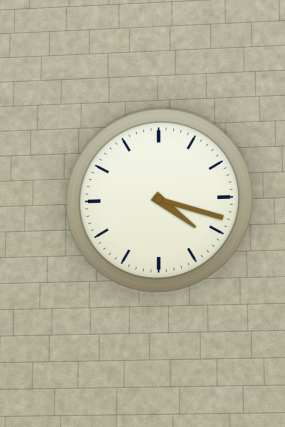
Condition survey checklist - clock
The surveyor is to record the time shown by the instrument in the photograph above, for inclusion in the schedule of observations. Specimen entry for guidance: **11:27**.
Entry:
**4:18**
